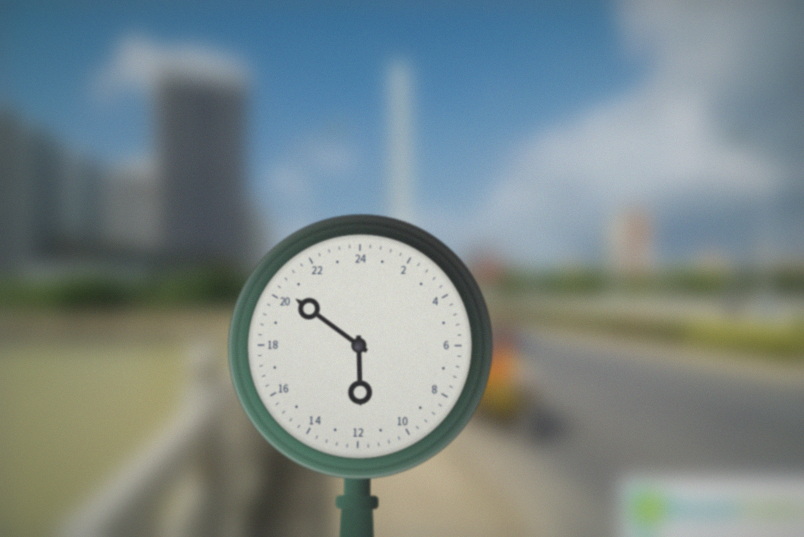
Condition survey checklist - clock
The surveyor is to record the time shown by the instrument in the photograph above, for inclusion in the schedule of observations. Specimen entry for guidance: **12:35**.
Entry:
**11:51**
